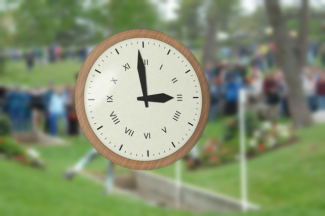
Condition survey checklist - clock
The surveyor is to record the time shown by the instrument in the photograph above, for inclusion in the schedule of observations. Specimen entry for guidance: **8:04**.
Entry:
**2:59**
